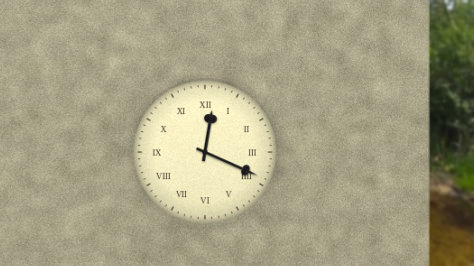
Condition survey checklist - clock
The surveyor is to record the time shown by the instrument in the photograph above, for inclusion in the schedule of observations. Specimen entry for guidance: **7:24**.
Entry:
**12:19**
